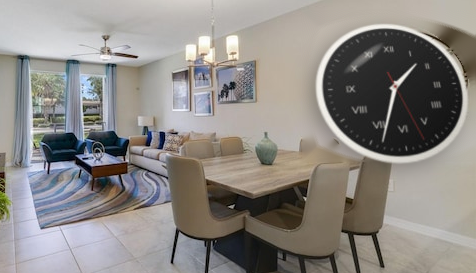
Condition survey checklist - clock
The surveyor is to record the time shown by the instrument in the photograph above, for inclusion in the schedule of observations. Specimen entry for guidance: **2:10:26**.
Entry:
**1:33:27**
